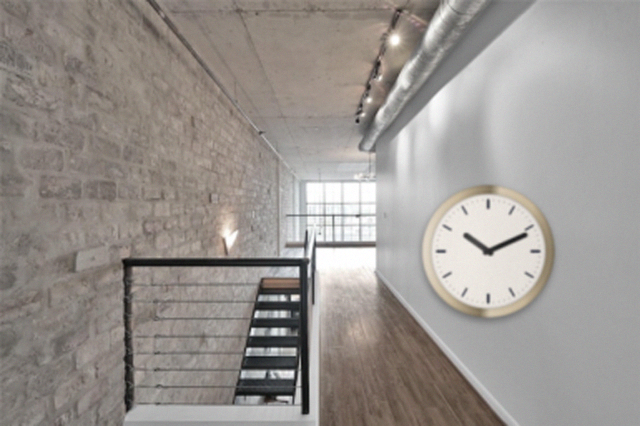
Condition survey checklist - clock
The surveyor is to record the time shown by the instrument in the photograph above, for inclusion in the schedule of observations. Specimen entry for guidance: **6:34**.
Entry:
**10:11**
